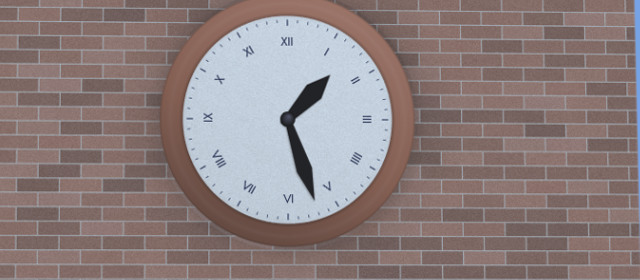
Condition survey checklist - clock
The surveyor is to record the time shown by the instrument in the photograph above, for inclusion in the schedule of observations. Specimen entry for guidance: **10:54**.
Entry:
**1:27**
